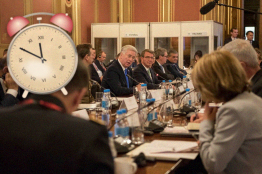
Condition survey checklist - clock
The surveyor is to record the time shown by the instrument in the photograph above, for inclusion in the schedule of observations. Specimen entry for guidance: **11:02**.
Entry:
**11:50**
